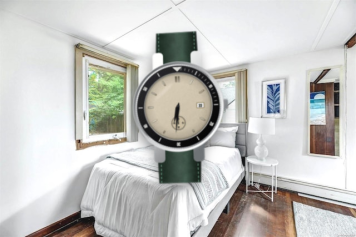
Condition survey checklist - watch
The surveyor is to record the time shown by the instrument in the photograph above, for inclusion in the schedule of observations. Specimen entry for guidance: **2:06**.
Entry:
**6:31**
